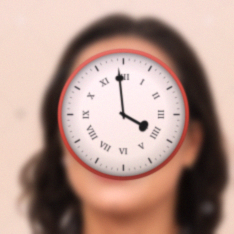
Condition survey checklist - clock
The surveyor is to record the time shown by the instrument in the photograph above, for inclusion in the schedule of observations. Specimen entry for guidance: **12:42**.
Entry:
**3:59**
